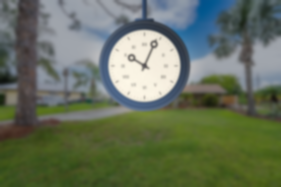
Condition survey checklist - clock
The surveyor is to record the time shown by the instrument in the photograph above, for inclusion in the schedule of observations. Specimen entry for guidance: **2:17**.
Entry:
**10:04**
